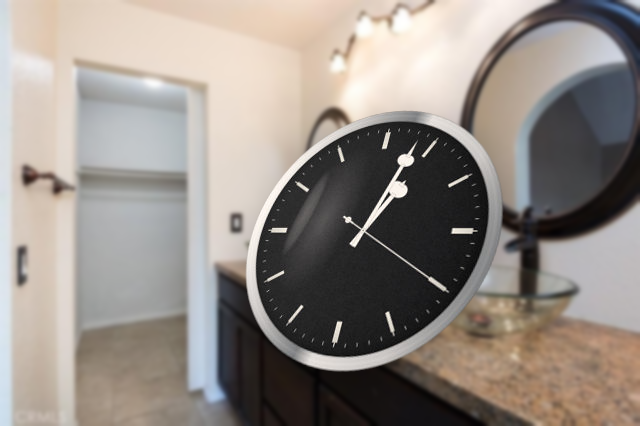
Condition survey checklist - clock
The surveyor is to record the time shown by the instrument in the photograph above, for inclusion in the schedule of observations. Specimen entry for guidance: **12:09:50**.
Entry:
**1:03:20**
